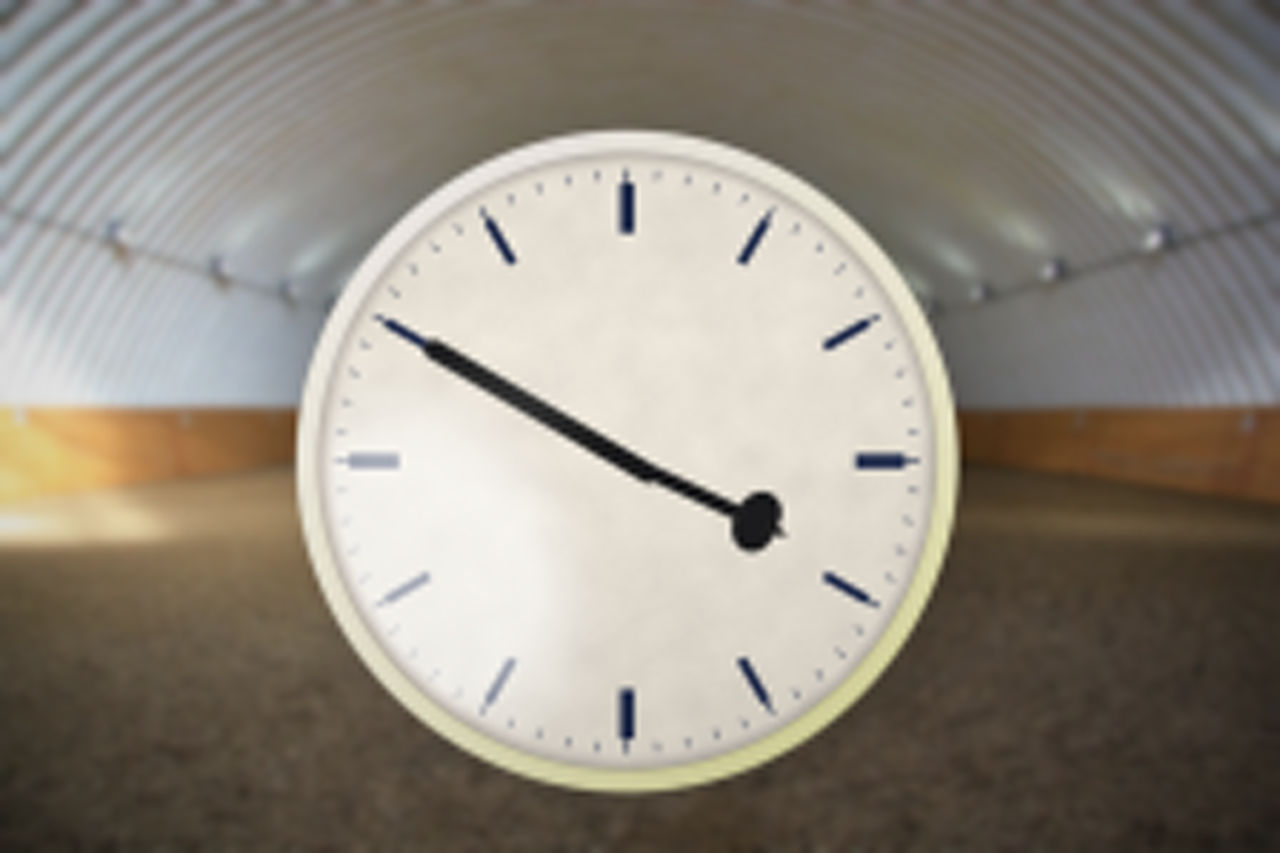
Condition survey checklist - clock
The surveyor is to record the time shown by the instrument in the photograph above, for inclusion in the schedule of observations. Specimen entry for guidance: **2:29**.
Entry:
**3:50**
